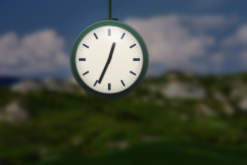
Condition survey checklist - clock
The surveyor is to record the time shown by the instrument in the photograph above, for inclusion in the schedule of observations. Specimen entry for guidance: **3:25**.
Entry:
**12:34**
